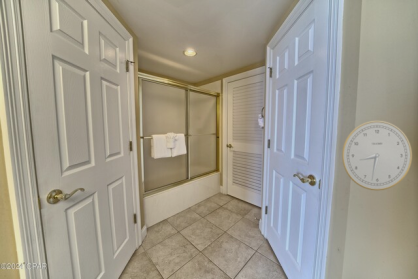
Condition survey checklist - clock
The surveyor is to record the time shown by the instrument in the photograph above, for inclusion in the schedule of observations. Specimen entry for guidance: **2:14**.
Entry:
**8:32**
